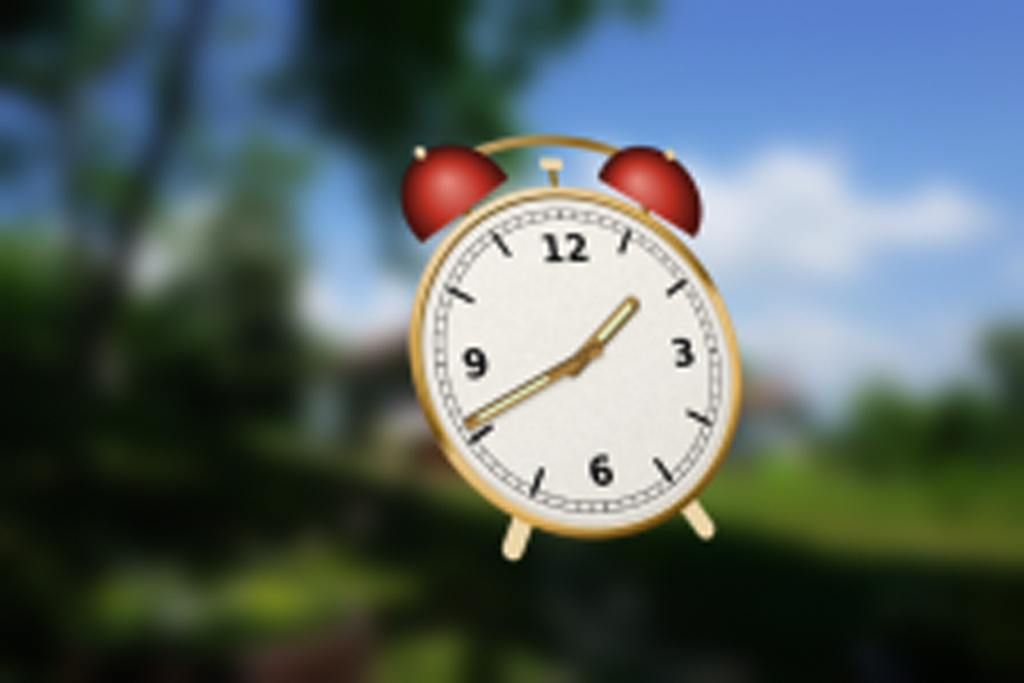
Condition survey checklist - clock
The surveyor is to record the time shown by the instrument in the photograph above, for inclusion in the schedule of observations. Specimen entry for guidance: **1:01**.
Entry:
**1:41**
